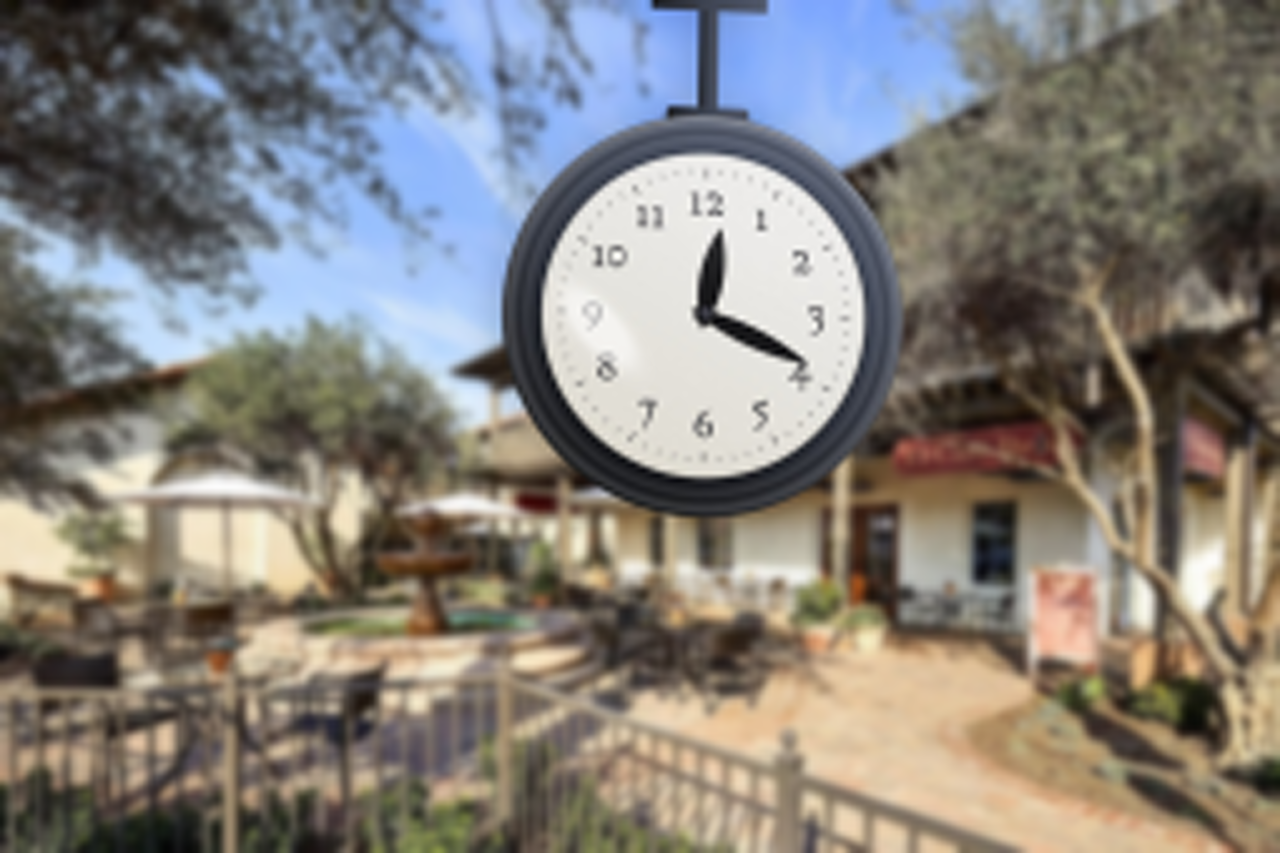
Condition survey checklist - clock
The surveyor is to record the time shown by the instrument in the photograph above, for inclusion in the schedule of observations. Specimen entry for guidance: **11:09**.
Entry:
**12:19**
